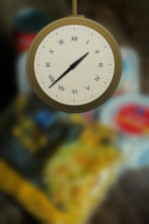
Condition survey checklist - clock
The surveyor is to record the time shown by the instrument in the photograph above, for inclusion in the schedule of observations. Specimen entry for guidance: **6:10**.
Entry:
**1:38**
